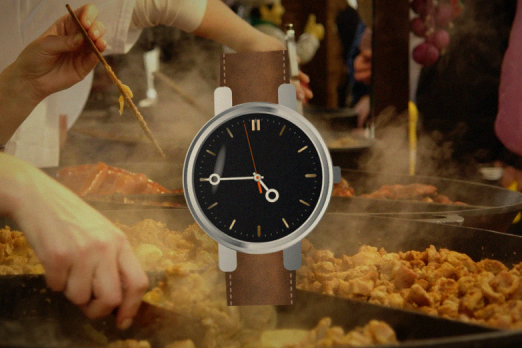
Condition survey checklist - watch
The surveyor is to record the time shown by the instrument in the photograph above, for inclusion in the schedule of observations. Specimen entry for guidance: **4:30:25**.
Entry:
**4:44:58**
